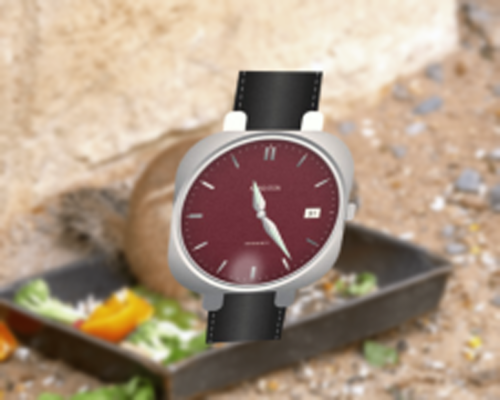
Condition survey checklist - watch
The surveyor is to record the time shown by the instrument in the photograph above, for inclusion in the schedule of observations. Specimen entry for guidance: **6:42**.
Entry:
**11:24**
